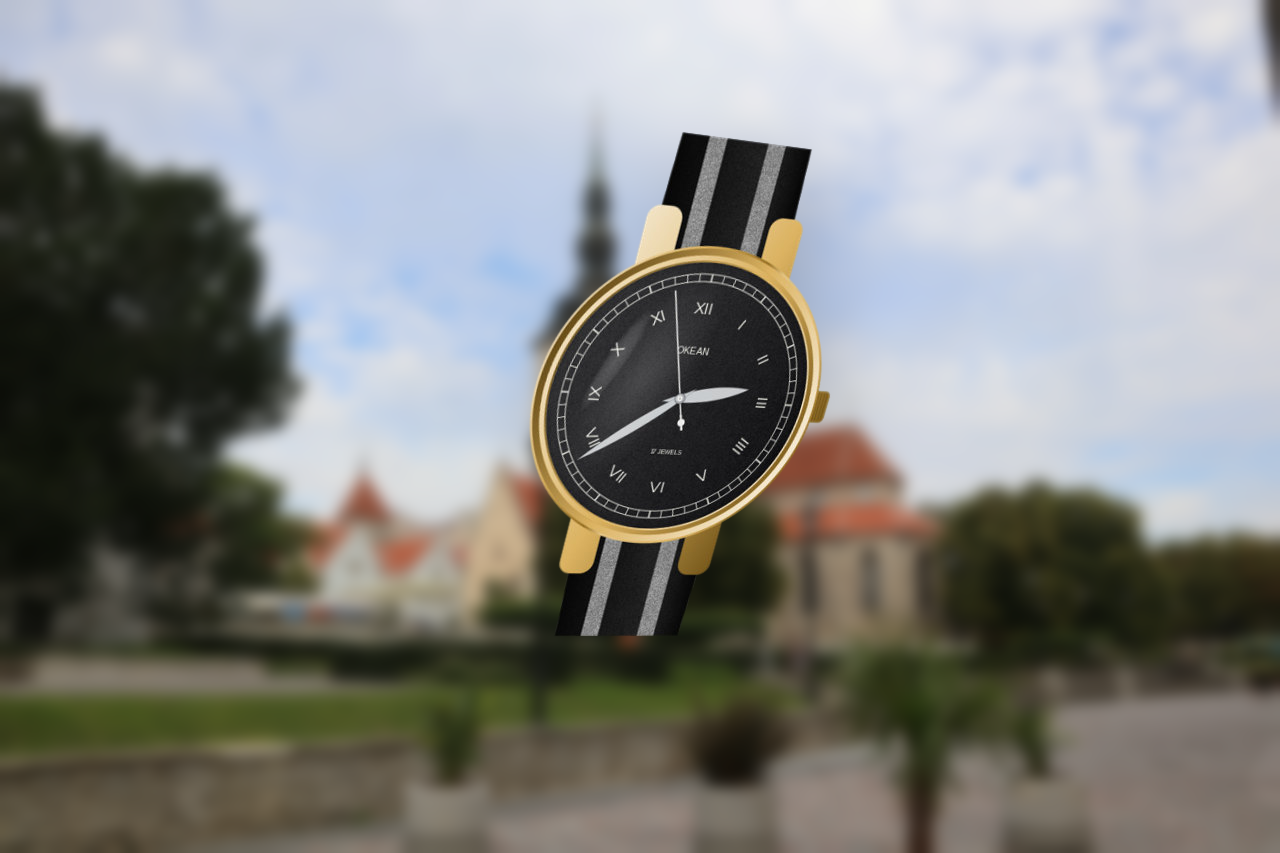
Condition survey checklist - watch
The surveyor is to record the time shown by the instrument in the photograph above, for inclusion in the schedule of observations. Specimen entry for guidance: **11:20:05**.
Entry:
**2:38:57**
